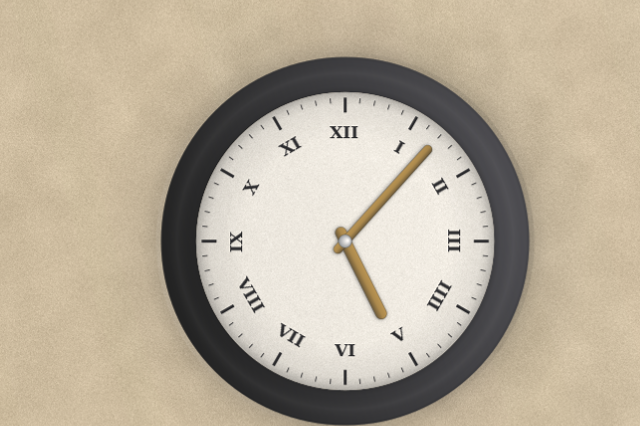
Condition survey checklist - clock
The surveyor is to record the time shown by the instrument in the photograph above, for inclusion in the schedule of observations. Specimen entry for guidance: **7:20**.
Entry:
**5:07**
